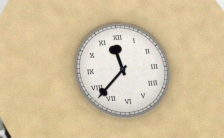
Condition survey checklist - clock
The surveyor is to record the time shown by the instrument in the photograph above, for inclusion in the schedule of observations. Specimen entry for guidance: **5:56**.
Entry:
**11:38**
